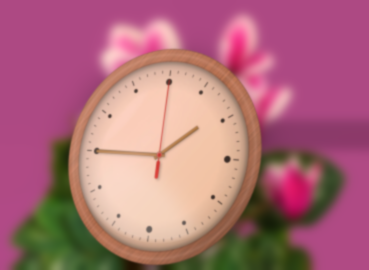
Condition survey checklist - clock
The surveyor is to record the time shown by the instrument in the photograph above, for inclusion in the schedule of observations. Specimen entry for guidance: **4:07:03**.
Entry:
**1:45:00**
